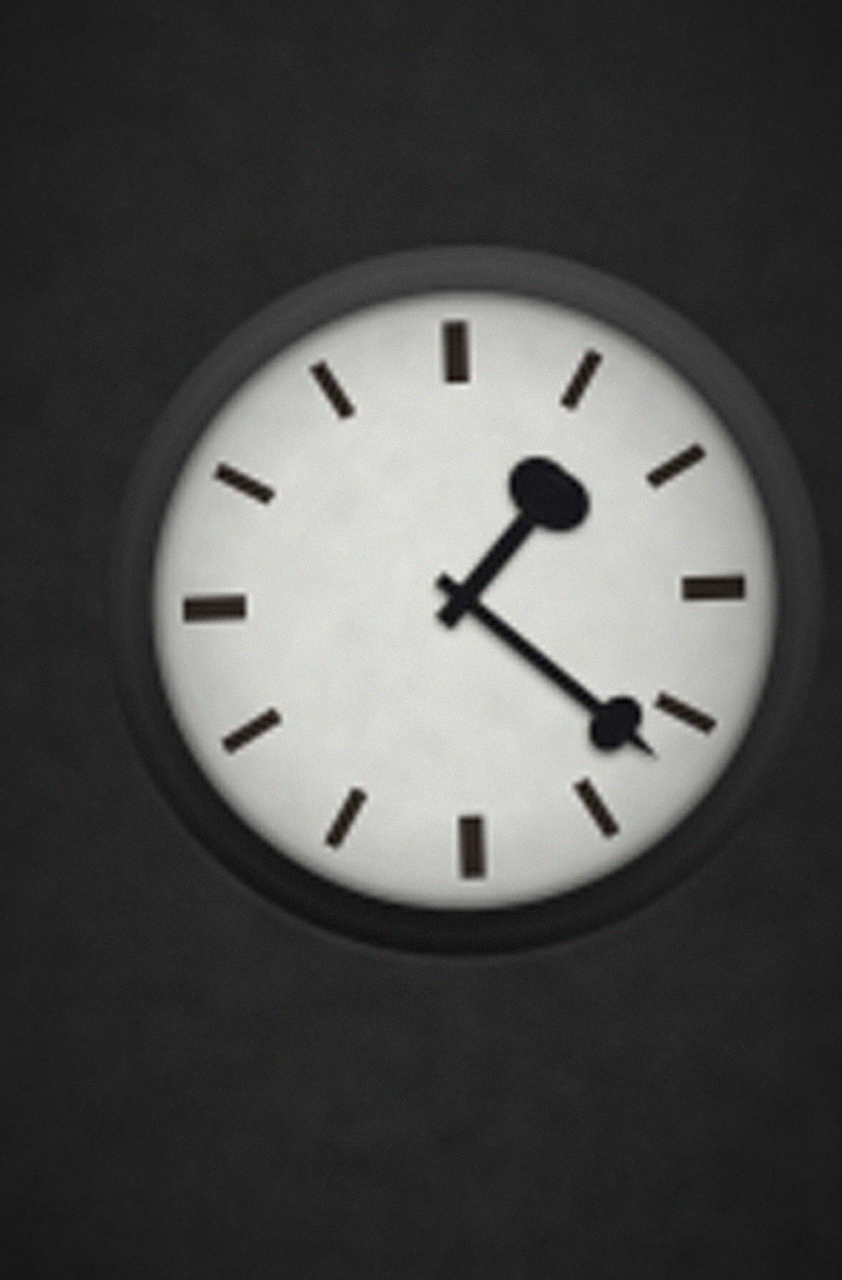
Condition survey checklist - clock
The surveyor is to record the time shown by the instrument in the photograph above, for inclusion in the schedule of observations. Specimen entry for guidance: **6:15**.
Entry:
**1:22**
